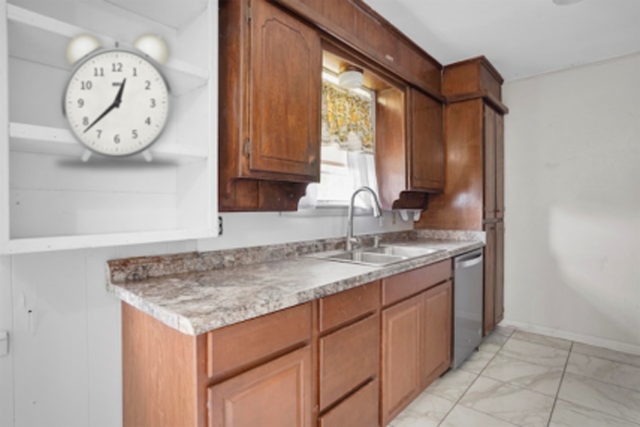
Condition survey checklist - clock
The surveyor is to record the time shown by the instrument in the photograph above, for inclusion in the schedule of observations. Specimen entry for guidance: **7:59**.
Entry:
**12:38**
